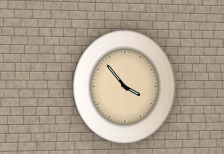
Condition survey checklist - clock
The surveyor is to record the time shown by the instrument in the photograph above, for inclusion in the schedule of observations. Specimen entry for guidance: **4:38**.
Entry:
**3:53**
